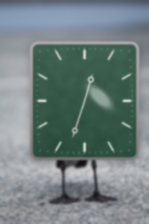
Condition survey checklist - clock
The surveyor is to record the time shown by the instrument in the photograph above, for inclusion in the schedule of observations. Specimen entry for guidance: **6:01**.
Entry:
**12:33**
